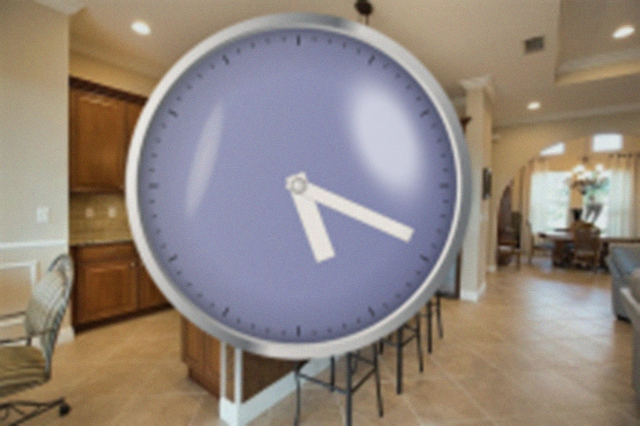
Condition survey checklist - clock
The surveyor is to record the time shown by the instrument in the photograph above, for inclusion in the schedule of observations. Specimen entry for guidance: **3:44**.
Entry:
**5:19**
